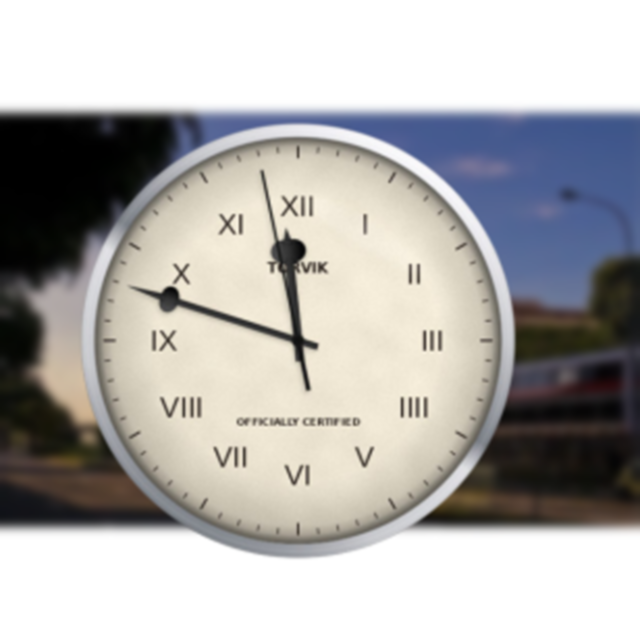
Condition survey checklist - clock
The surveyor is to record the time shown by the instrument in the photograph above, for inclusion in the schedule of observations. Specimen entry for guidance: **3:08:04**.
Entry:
**11:47:58**
